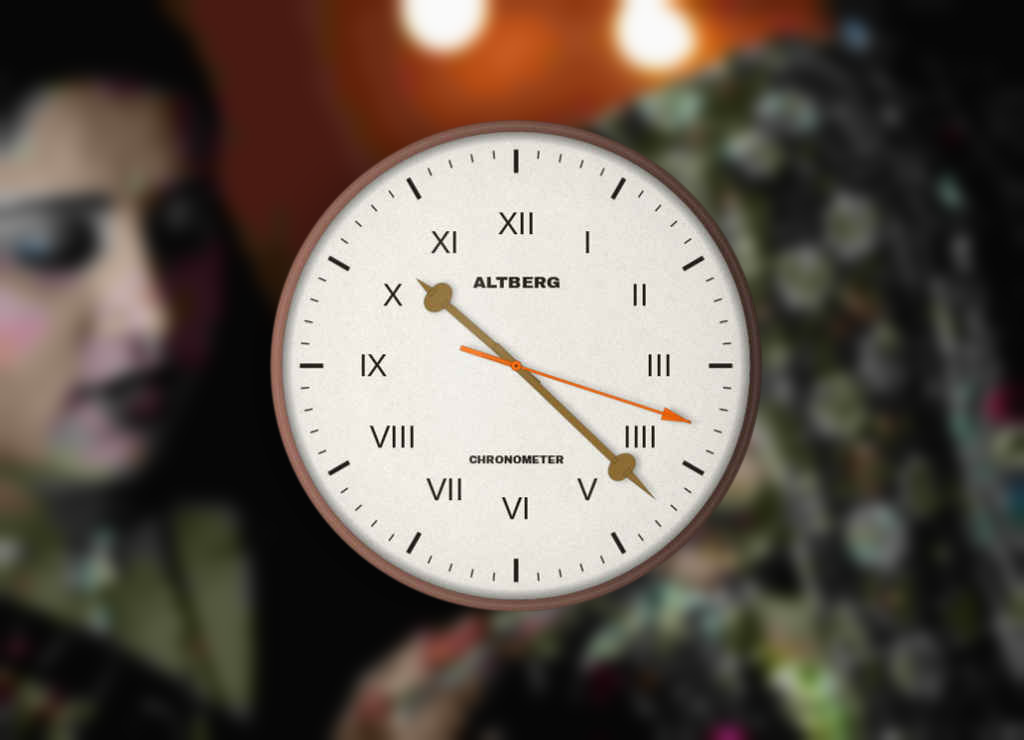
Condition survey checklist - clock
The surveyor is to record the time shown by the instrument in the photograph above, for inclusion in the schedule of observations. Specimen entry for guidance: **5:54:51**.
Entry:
**10:22:18**
